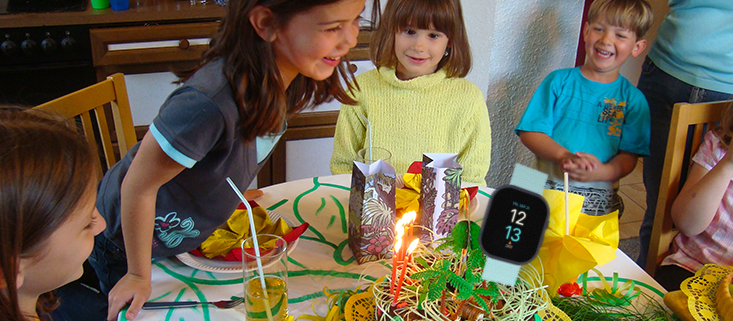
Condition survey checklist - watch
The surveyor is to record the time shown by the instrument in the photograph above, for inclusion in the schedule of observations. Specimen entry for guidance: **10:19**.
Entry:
**12:13**
